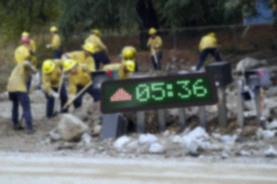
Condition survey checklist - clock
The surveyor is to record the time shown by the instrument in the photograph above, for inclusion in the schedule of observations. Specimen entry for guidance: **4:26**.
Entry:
**5:36**
